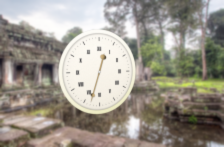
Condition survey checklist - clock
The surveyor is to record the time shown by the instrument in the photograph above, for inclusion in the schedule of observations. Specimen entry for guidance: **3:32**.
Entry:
**12:33**
